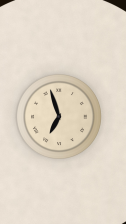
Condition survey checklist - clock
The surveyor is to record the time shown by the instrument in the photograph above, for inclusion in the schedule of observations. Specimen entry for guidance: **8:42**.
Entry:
**6:57**
